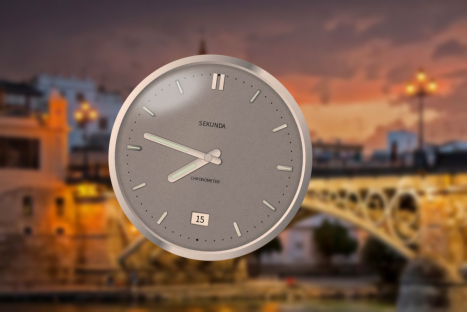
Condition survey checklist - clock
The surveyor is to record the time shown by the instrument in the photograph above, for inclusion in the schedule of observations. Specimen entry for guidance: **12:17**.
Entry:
**7:47**
